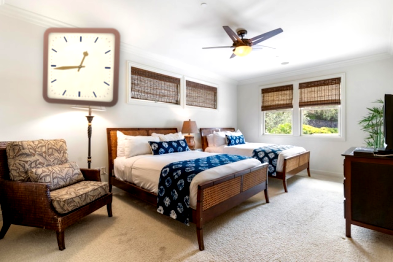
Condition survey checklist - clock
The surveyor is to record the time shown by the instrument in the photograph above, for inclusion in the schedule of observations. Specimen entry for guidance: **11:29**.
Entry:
**12:44**
